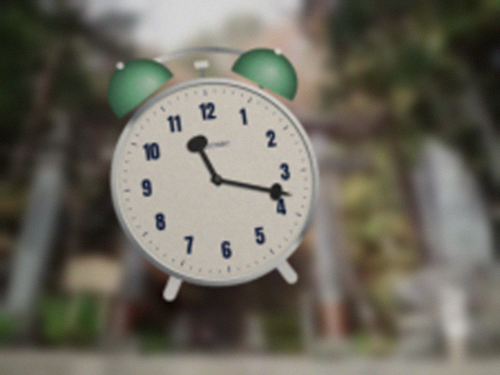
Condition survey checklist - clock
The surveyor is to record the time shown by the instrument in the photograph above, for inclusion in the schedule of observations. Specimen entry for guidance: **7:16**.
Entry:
**11:18**
